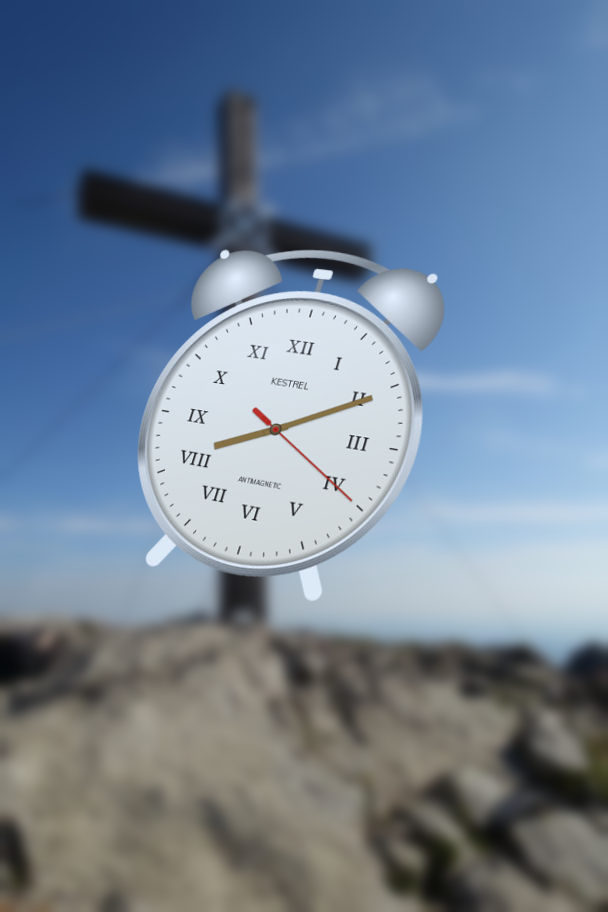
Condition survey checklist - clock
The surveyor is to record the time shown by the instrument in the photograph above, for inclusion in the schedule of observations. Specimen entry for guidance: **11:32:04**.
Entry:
**8:10:20**
